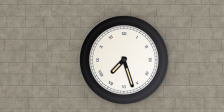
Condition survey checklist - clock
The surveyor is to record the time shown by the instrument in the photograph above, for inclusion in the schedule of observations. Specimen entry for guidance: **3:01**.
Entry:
**7:27**
